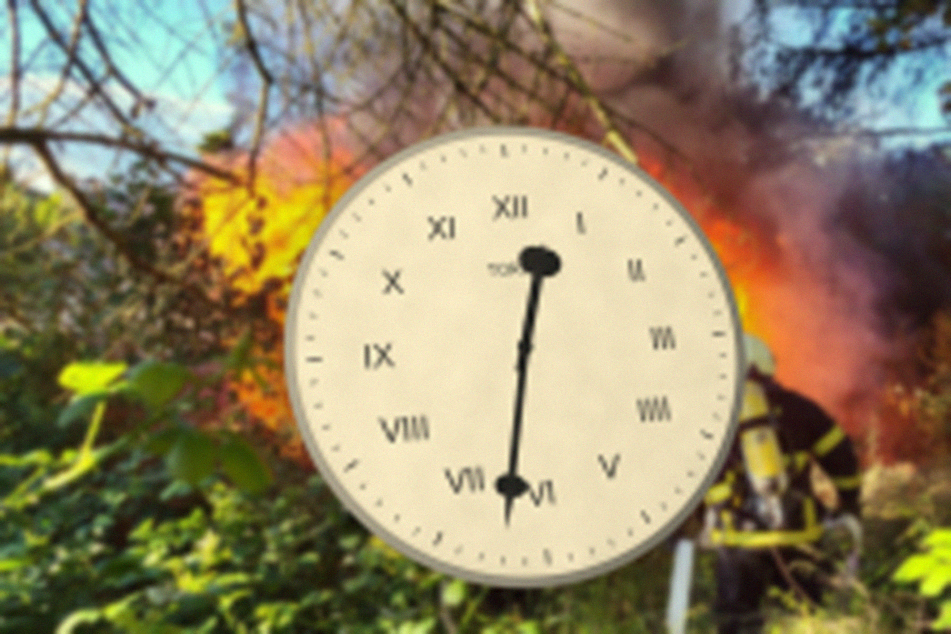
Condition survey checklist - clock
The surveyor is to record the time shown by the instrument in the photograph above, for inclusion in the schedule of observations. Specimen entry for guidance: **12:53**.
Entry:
**12:32**
